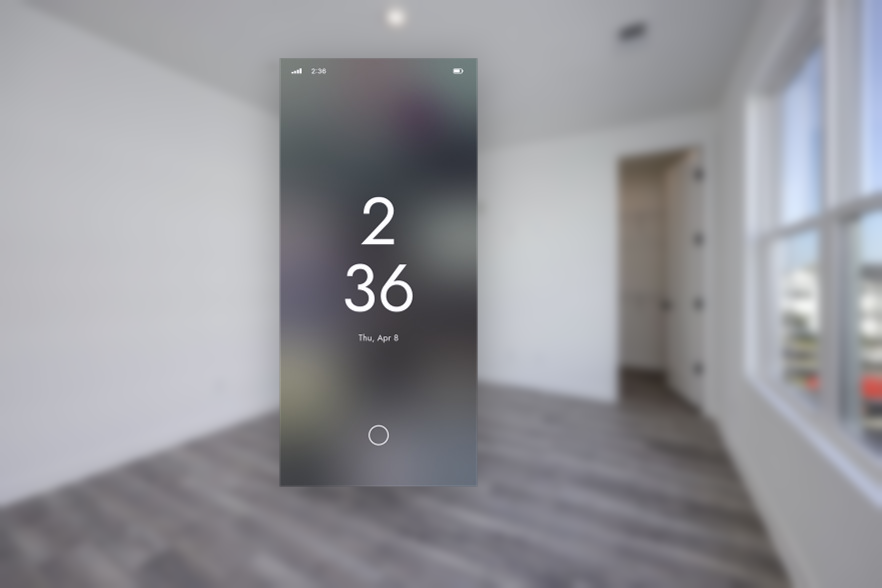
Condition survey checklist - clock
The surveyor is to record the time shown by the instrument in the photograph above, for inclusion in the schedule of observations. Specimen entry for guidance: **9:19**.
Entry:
**2:36**
